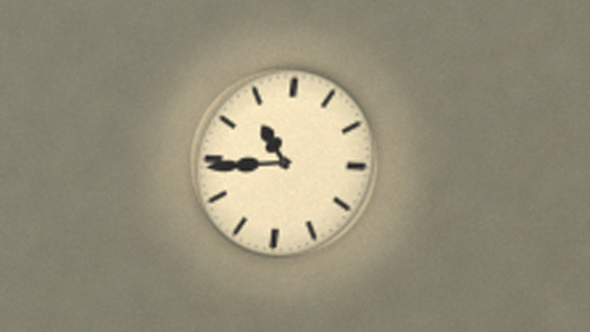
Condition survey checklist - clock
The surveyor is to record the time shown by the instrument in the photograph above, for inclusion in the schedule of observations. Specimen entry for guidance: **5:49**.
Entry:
**10:44**
